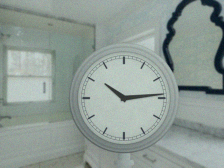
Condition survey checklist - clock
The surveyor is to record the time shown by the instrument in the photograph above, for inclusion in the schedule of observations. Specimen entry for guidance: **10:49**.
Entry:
**10:14**
